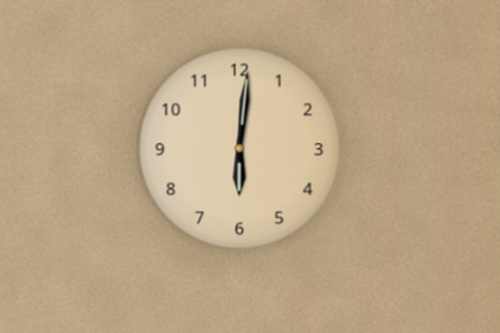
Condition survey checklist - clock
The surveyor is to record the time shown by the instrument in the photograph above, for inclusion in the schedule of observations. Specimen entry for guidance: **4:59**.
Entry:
**6:01**
